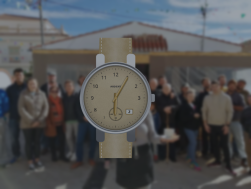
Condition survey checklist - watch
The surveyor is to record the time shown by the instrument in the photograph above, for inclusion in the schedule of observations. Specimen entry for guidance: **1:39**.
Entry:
**6:05**
